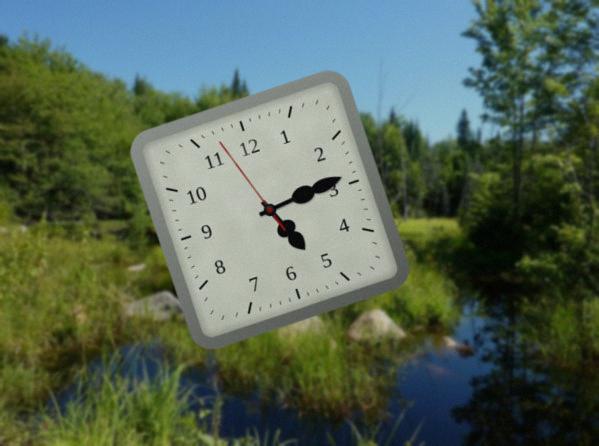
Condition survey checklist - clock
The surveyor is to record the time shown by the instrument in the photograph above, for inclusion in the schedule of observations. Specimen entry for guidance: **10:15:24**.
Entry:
**5:13:57**
